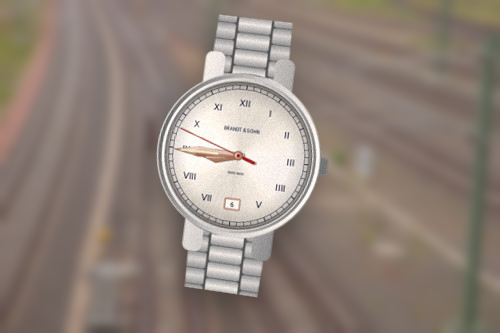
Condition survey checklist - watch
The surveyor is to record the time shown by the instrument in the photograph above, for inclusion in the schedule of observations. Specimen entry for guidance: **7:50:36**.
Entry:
**8:44:48**
